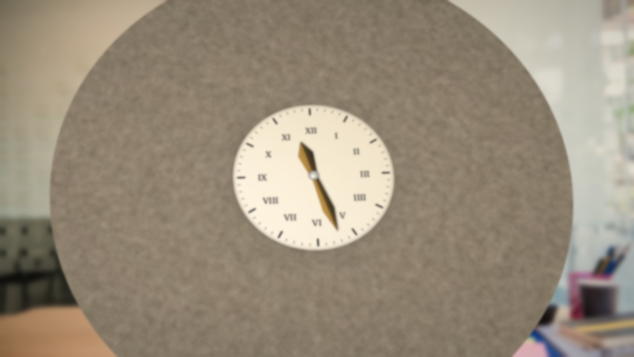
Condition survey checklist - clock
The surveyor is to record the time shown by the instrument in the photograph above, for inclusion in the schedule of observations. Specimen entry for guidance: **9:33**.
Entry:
**11:27**
